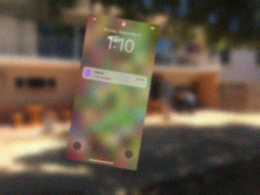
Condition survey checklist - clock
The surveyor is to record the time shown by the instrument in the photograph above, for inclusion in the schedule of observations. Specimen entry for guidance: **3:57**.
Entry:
**1:10**
